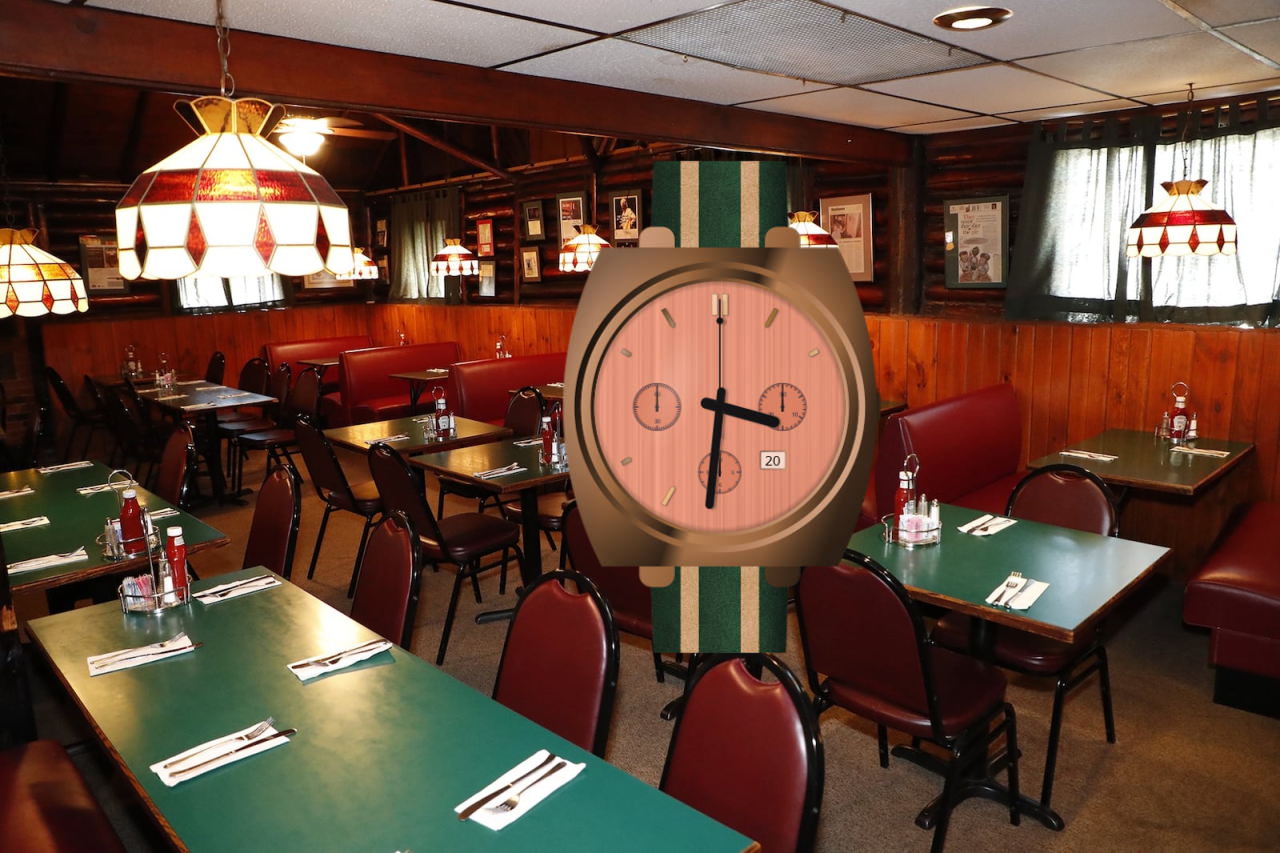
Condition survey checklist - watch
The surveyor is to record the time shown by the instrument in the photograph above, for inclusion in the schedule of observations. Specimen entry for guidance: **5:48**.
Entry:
**3:31**
